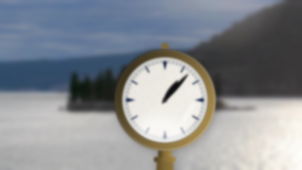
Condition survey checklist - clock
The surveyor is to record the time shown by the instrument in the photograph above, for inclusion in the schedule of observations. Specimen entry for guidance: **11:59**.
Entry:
**1:07**
